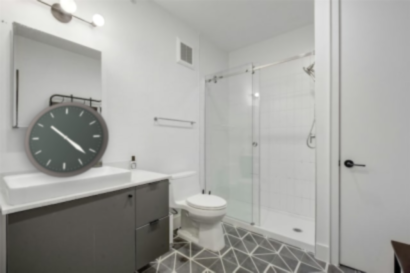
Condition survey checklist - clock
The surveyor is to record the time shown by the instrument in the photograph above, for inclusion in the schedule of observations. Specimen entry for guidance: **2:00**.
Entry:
**10:22**
